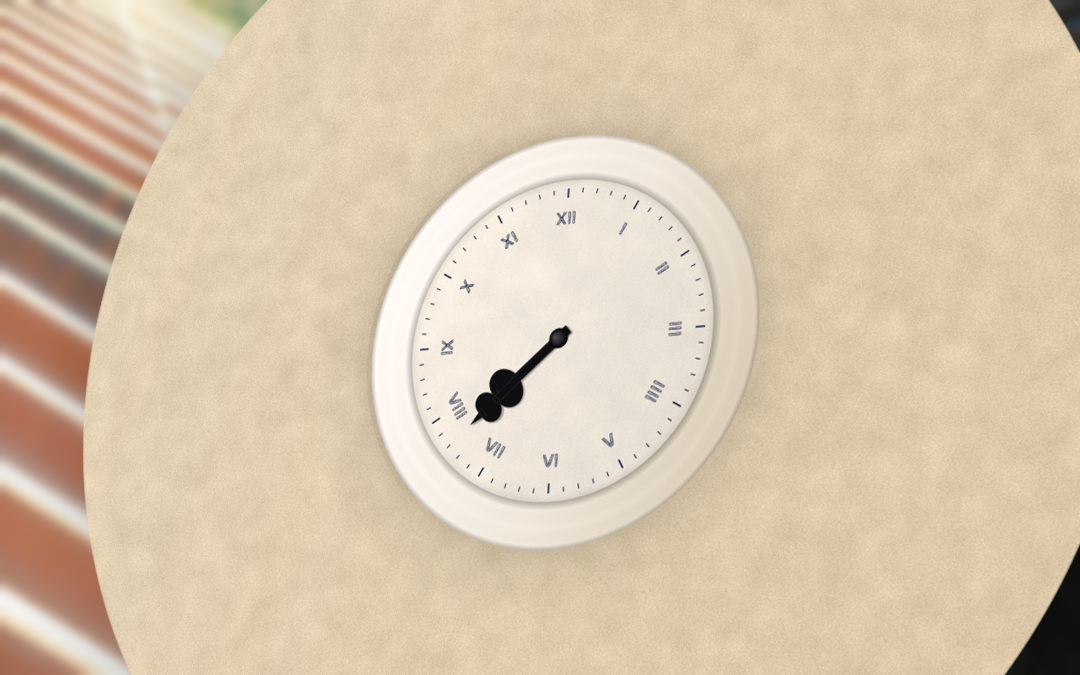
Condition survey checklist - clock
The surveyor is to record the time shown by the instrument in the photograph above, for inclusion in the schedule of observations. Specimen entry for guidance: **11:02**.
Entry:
**7:38**
